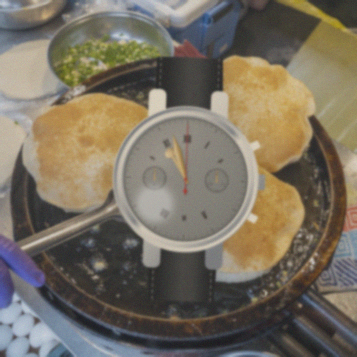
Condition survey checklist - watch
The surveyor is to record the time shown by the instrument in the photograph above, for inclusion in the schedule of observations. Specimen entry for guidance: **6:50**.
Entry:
**10:57**
